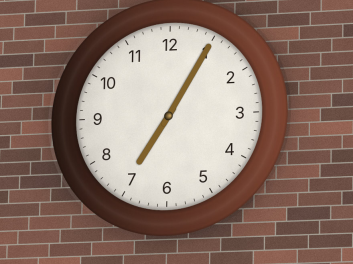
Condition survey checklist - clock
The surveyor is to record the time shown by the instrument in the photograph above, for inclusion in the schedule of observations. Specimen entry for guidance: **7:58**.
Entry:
**7:05**
